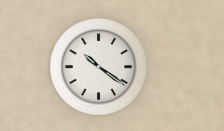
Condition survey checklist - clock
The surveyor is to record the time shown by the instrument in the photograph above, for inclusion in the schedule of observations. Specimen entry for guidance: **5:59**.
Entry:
**10:21**
